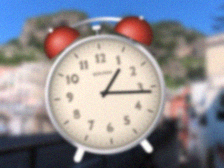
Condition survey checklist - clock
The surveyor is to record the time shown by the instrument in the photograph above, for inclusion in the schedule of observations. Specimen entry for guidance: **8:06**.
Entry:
**1:16**
